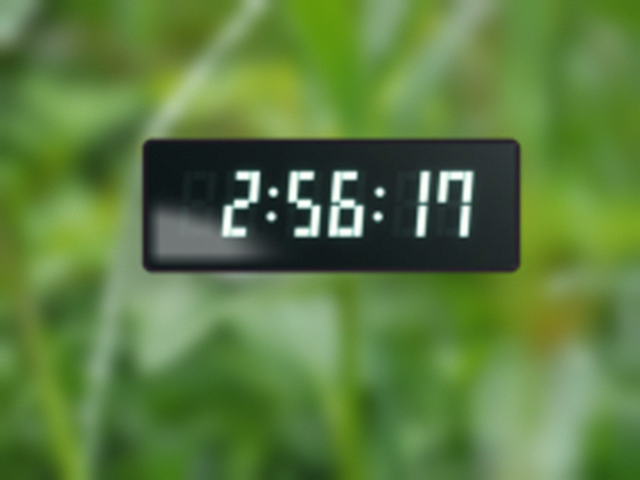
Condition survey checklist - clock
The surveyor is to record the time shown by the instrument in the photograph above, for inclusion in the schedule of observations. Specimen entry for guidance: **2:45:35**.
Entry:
**2:56:17**
